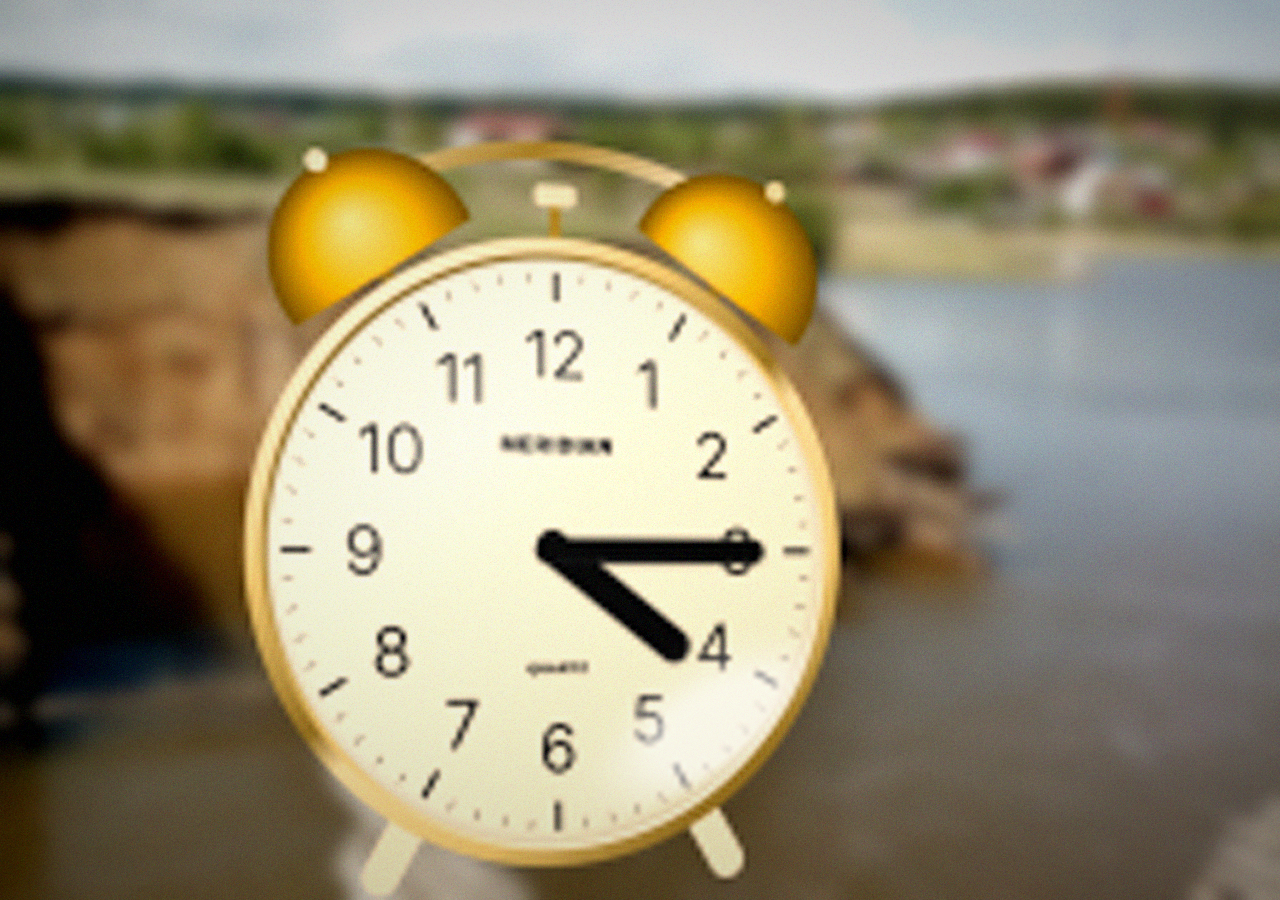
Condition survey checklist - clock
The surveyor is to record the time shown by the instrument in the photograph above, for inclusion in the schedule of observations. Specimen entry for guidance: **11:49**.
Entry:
**4:15**
